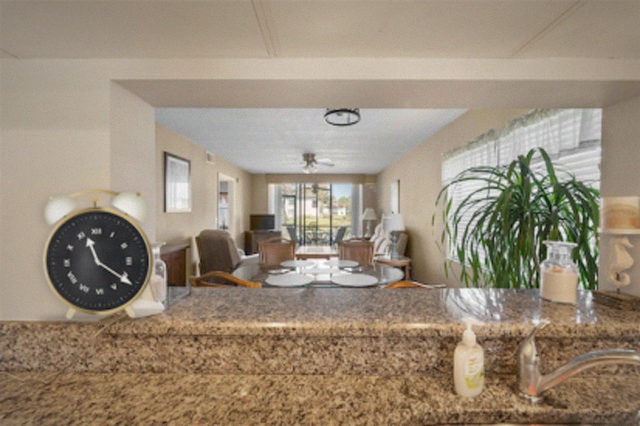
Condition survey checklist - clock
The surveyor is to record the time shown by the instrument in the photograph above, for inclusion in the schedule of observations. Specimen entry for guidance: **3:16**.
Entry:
**11:21**
